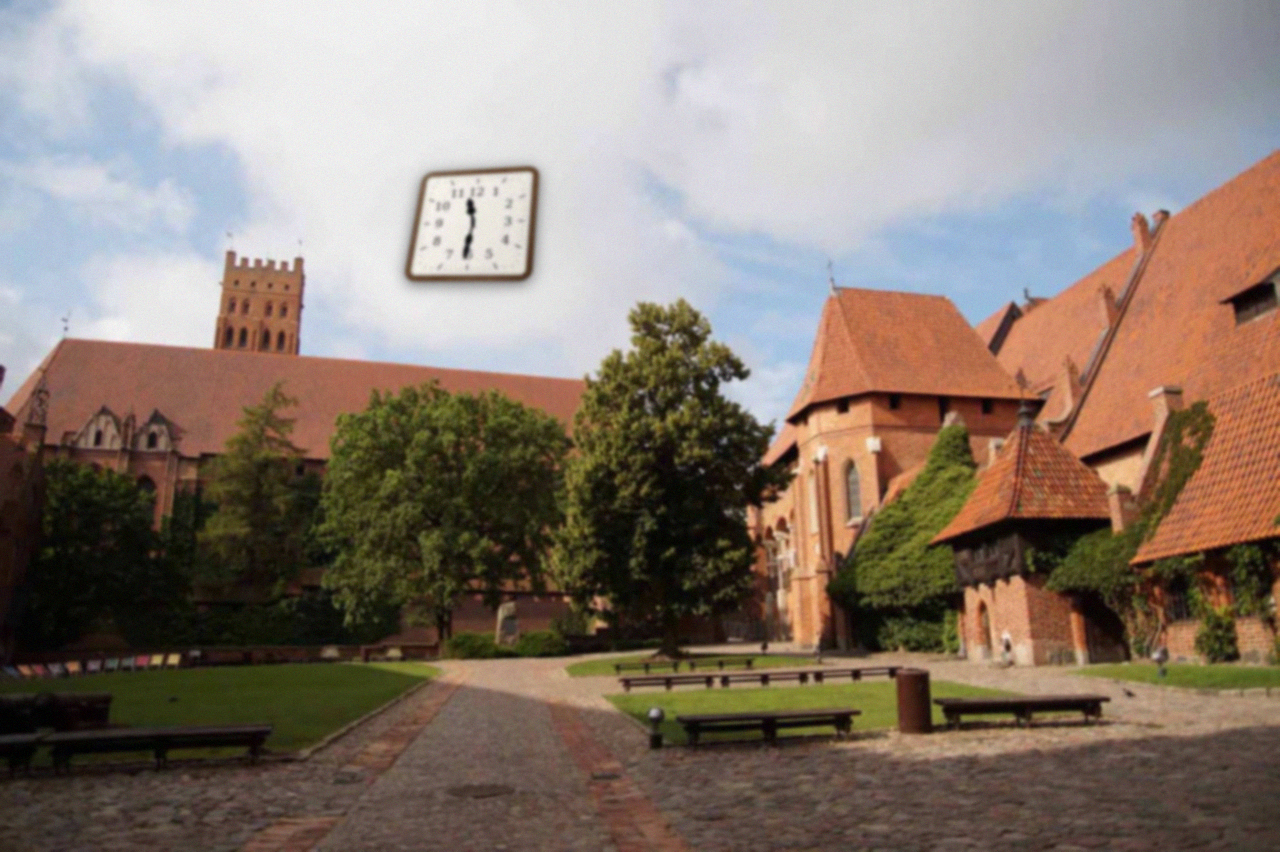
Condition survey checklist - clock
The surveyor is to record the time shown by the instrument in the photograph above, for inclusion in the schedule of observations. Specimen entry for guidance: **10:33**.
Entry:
**11:31**
